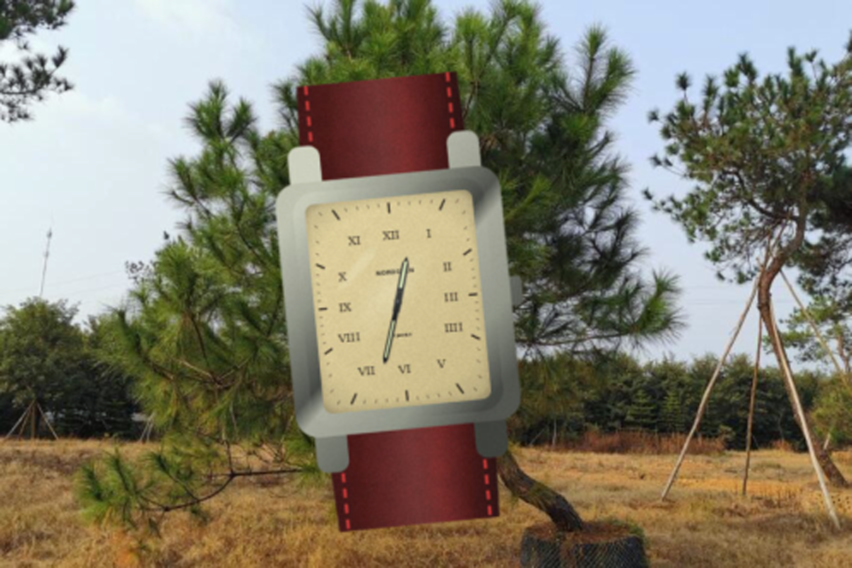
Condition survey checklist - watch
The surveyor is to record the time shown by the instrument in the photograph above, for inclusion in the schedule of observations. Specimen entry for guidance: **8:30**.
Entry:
**12:33**
